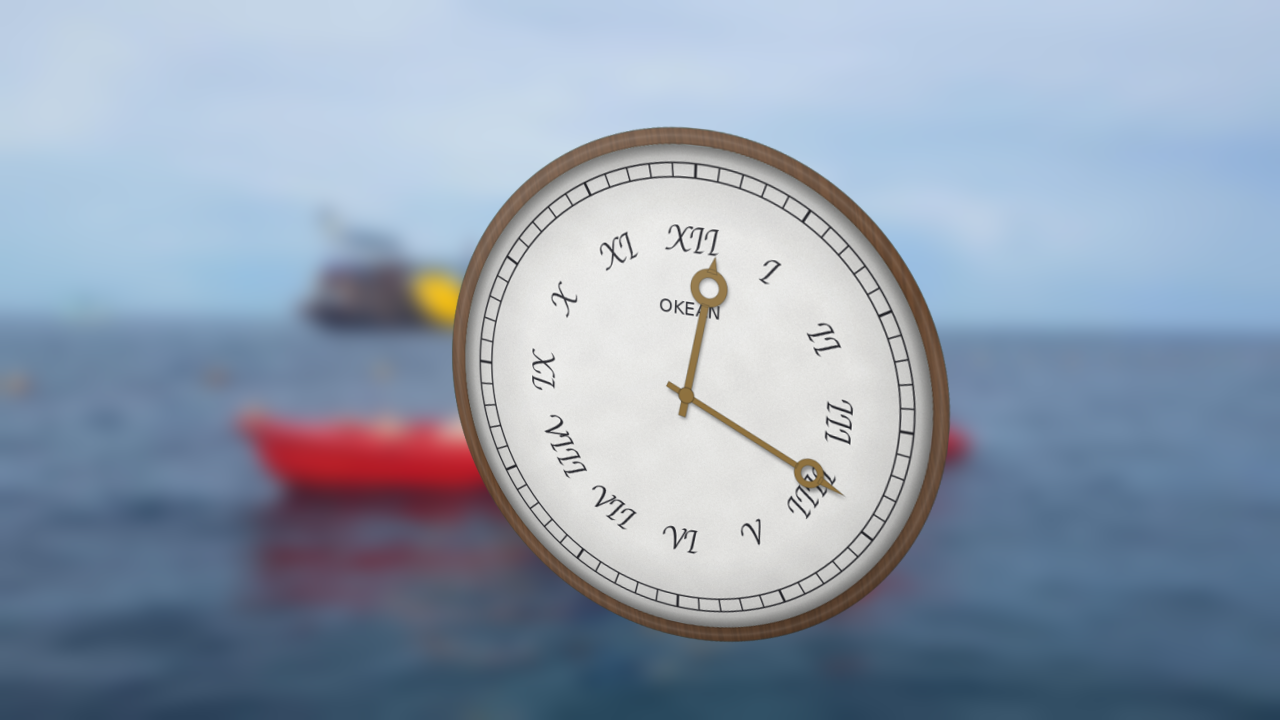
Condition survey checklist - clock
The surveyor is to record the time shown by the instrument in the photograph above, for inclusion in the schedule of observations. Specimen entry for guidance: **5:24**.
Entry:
**12:19**
